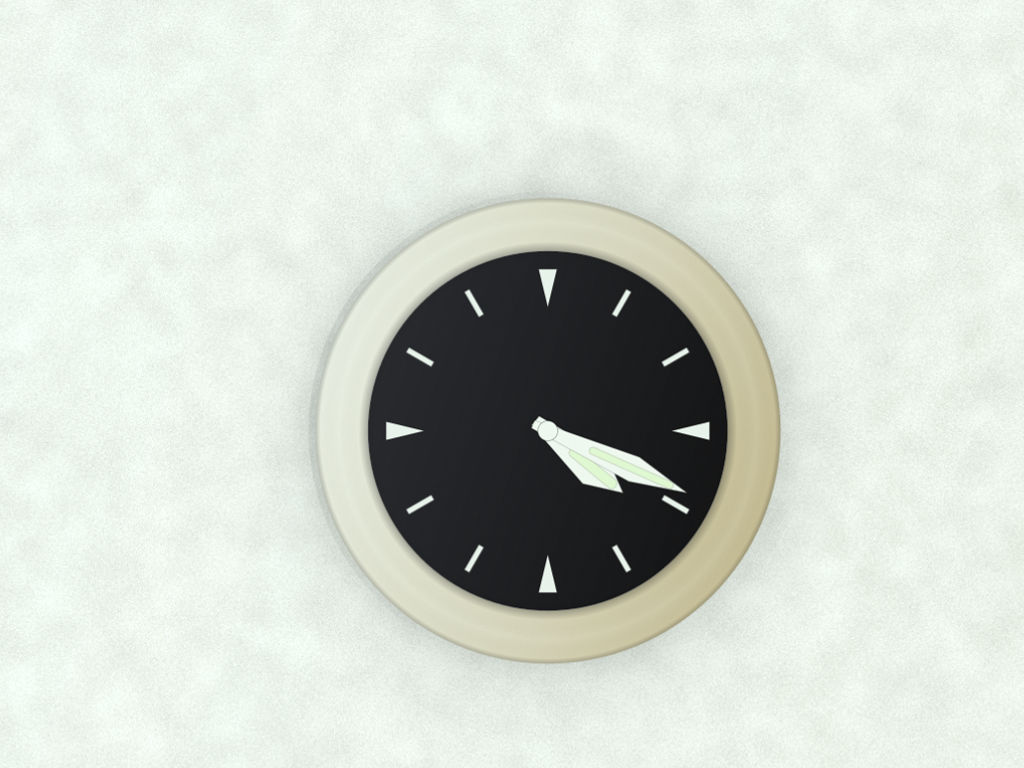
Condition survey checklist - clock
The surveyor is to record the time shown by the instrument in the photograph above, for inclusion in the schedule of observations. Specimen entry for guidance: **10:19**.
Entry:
**4:19**
